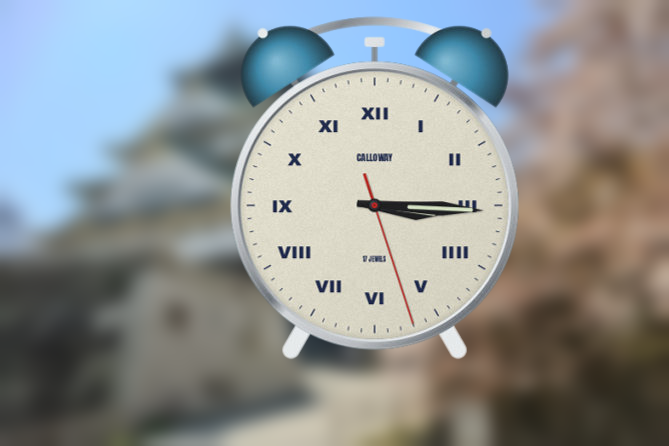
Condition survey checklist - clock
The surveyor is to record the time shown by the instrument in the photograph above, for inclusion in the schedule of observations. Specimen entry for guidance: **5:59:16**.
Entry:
**3:15:27**
